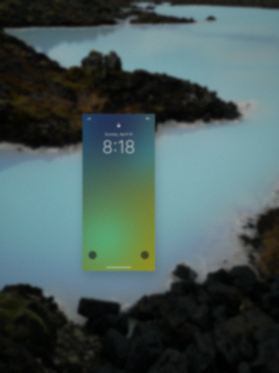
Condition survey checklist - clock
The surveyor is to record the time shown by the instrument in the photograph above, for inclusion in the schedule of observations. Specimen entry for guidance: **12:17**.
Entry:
**8:18**
